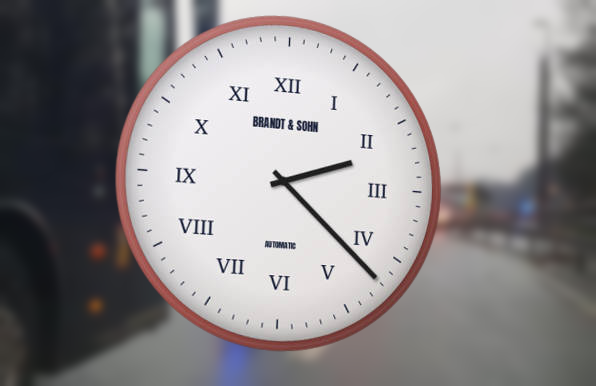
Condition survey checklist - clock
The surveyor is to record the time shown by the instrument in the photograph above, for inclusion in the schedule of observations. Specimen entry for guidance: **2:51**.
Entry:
**2:22**
